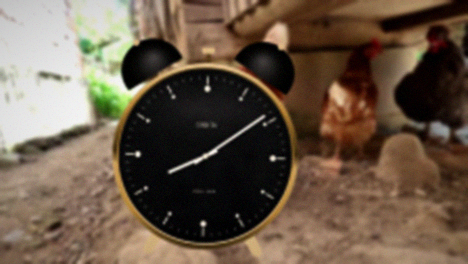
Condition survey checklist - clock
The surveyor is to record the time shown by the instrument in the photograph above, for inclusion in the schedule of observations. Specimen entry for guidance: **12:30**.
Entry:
**8:09**
